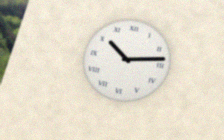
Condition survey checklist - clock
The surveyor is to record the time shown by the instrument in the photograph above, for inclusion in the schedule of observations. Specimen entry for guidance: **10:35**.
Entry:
**10:13**
